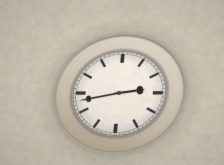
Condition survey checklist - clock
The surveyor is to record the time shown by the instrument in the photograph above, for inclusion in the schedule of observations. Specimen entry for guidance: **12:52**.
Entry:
**2:43**
